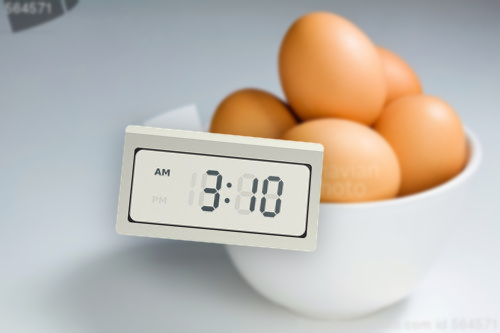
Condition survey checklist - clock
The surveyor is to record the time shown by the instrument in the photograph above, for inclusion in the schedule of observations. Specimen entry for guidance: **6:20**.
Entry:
**3:10**
